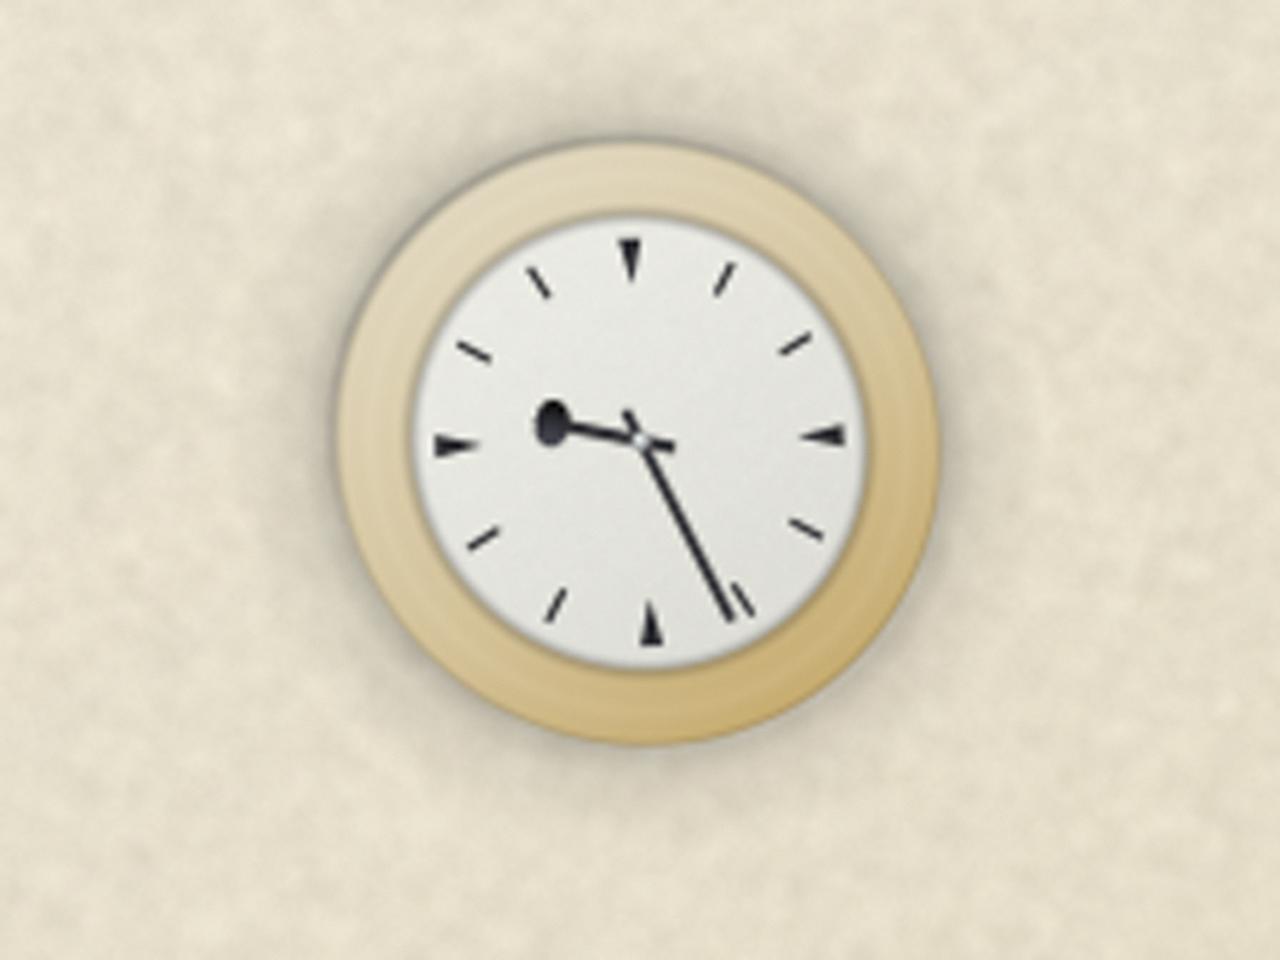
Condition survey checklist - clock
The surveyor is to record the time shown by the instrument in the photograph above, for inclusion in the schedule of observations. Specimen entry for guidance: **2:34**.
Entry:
**9:26**
